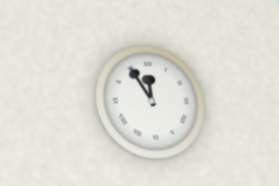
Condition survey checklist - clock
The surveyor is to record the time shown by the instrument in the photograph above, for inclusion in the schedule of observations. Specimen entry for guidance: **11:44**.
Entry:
**11:55**
